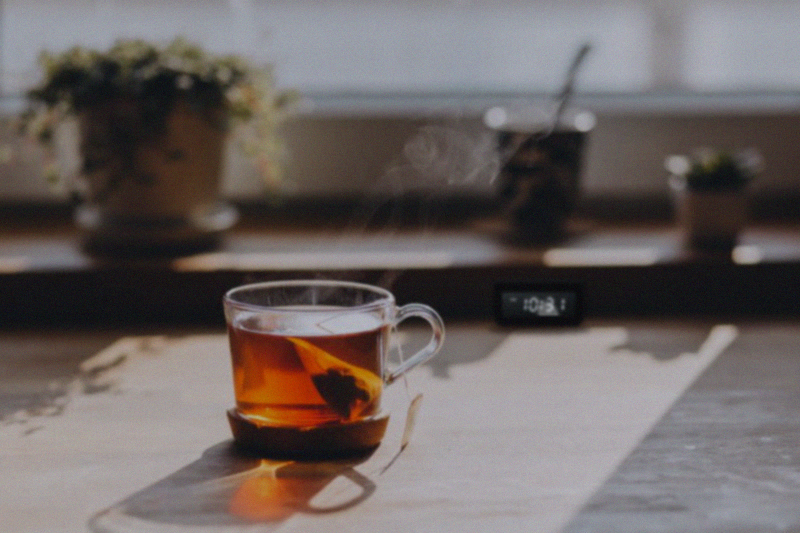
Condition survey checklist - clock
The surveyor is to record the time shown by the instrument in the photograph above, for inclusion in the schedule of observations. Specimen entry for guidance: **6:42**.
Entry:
**10:31**
